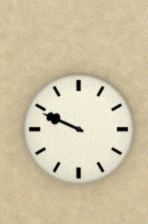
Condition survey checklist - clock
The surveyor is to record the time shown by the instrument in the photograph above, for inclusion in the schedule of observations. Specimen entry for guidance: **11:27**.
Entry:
**9:49**
